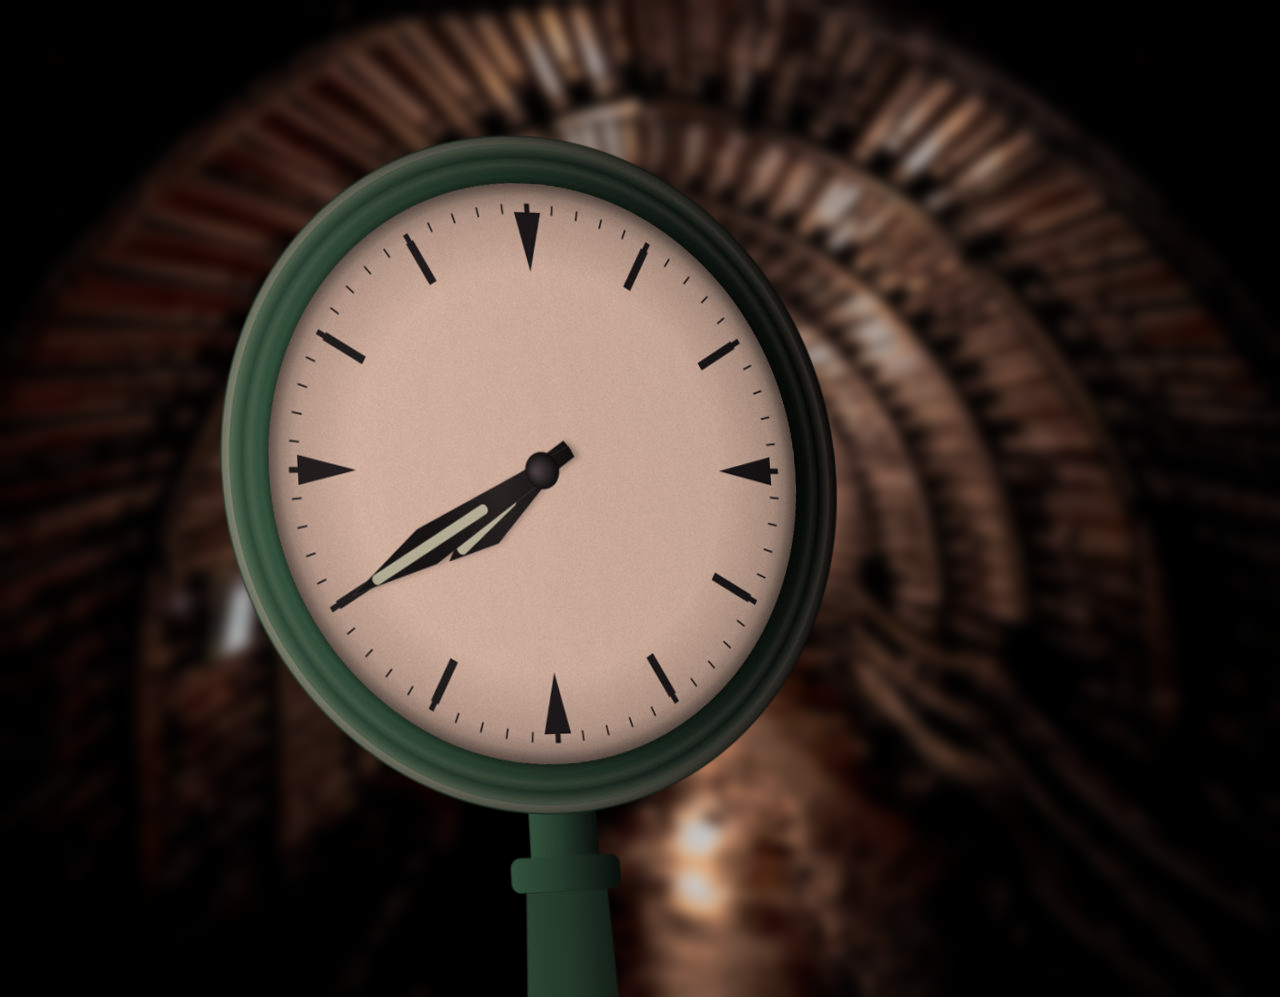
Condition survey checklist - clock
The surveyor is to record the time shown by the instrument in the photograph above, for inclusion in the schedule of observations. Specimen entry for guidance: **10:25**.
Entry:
**7:40**
